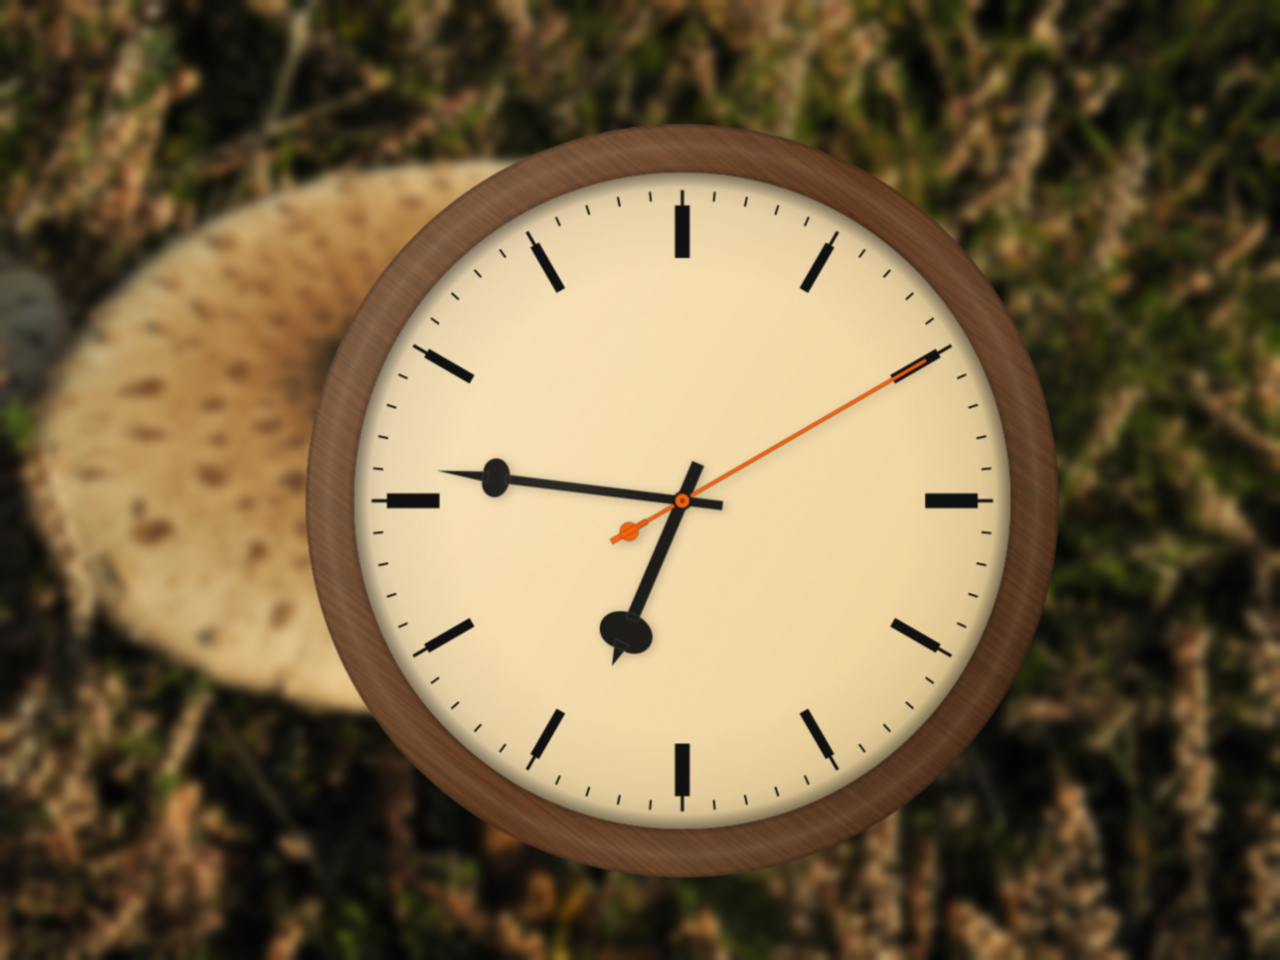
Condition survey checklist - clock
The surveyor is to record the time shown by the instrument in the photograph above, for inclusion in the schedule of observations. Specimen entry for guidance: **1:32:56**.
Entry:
**6:46:10**
